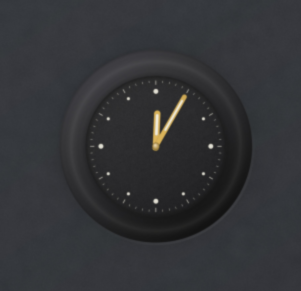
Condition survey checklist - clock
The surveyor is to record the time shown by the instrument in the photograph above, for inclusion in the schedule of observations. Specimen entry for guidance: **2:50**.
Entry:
**12:05**
